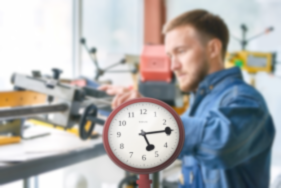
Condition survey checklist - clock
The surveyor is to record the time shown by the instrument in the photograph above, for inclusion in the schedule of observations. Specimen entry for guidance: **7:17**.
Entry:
**5:14**
